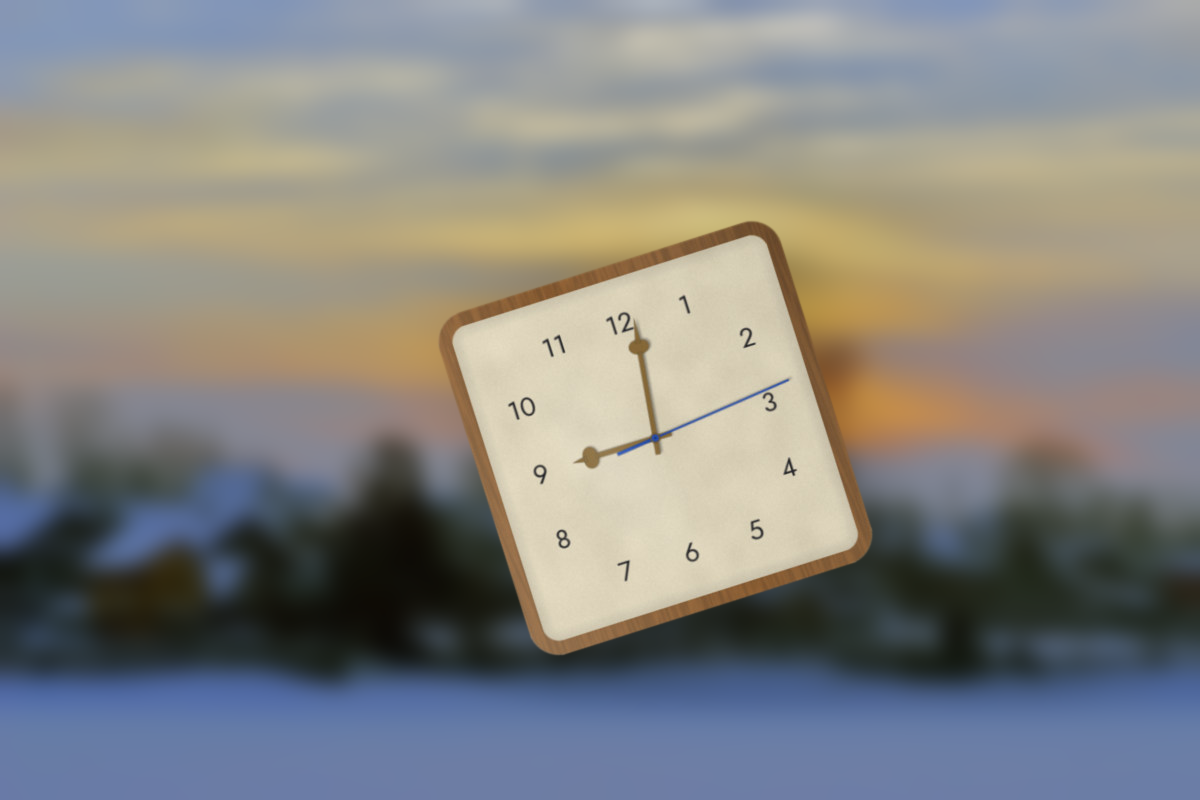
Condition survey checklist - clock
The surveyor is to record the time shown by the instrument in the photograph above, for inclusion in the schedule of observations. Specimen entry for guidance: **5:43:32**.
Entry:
**9:01:14**
